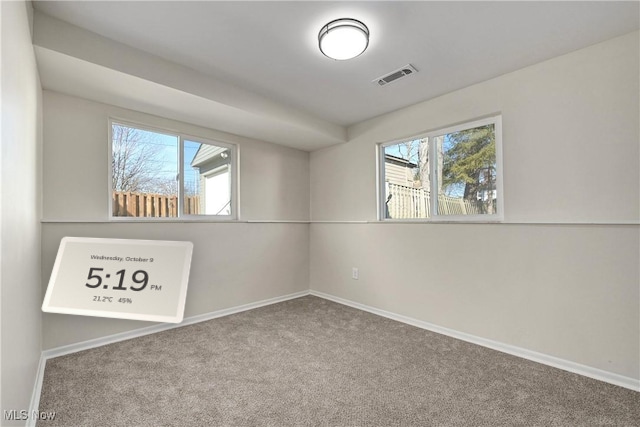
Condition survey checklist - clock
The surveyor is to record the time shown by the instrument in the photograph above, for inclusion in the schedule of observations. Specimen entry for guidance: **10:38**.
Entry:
**5:19**
